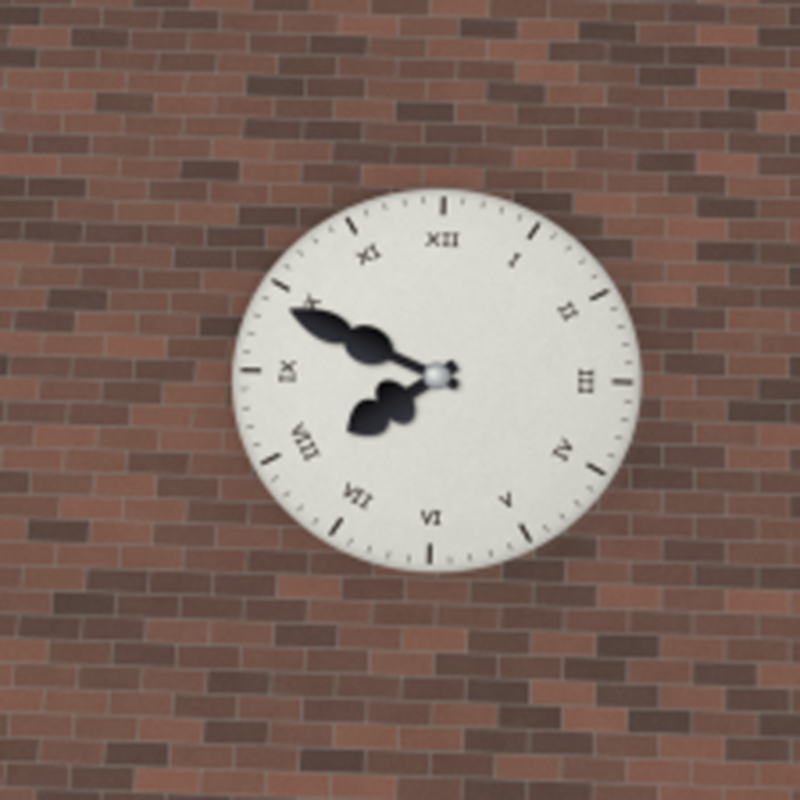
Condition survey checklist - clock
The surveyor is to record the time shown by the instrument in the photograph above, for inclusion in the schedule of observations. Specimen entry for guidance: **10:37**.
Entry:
**7:49**
